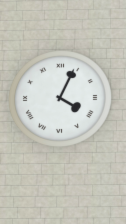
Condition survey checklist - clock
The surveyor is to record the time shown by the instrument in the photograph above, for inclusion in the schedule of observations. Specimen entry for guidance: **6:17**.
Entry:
**4:04**
